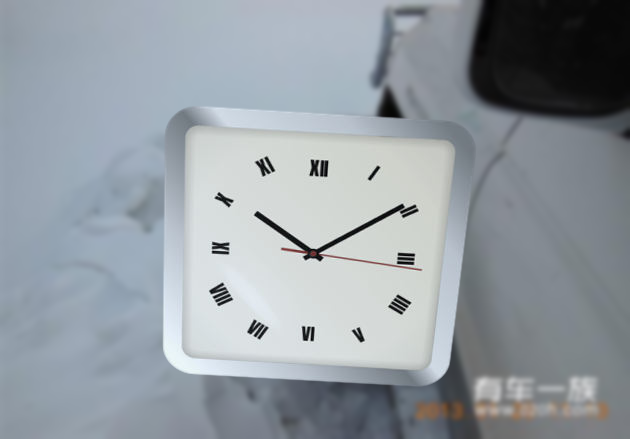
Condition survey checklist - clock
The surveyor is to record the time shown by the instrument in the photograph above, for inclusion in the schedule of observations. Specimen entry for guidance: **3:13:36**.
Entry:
**10:09:16**
